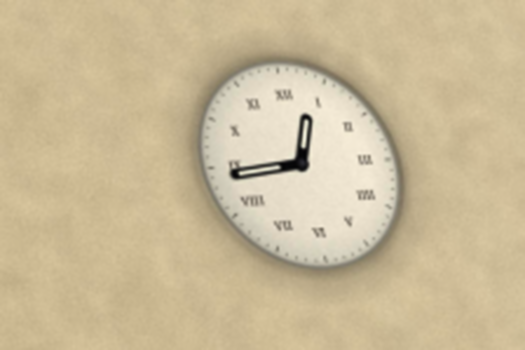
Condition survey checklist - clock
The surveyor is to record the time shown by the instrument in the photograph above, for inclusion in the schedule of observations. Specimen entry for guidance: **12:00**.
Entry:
**12:44**
